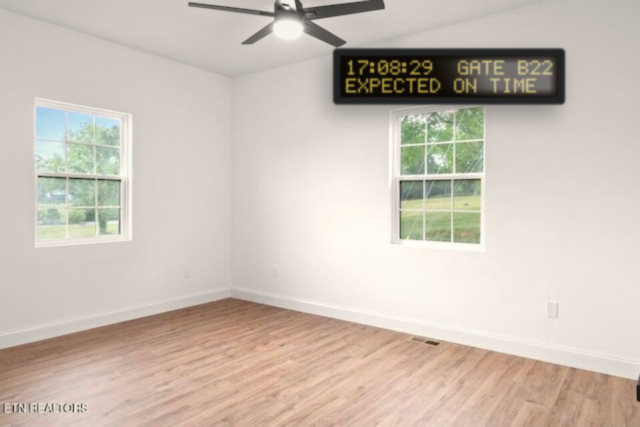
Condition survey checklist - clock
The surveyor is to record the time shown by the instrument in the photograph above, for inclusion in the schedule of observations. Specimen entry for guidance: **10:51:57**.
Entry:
**17:08:29**
